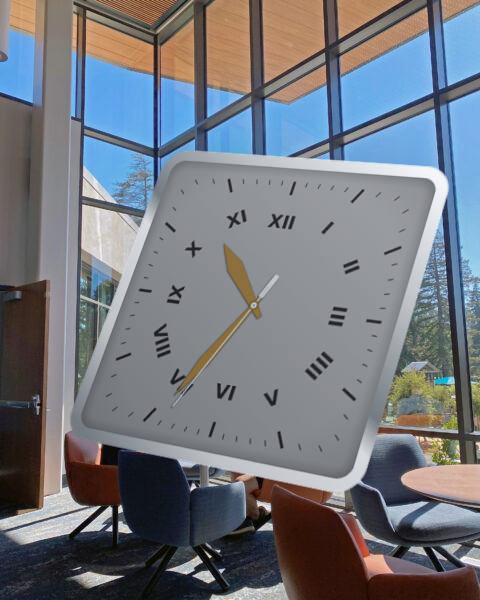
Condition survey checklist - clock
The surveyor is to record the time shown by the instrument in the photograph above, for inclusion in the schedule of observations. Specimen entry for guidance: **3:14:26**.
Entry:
**10:34:34**
